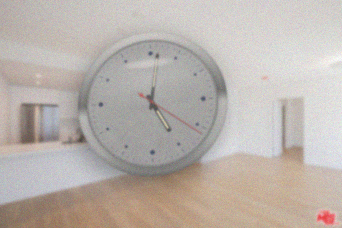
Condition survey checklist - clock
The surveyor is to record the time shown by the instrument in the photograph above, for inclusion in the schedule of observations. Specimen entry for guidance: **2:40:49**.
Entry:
**5:01:21**
